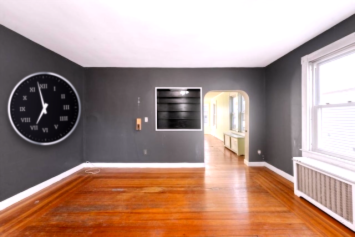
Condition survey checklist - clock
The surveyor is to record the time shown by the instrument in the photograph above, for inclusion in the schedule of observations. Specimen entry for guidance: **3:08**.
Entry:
**6:58**
